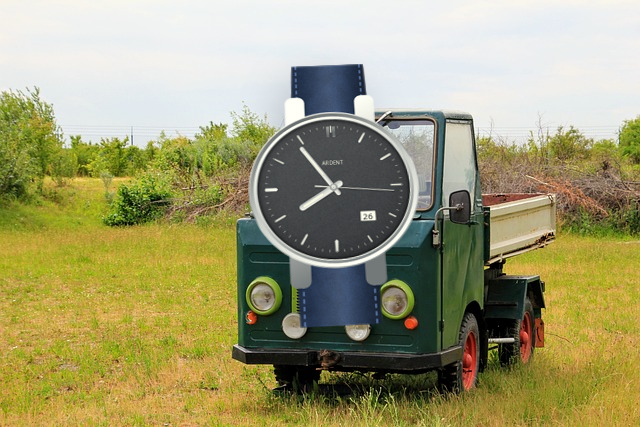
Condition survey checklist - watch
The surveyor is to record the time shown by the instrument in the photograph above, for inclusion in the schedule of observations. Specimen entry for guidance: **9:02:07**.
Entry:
**7:54:16**
